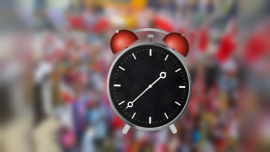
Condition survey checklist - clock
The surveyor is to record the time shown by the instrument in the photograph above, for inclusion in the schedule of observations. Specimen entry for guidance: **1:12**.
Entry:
**1:38**
